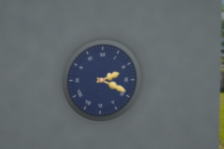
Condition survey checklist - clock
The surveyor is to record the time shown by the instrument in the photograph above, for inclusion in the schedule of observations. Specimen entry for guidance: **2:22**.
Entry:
**2:19**
